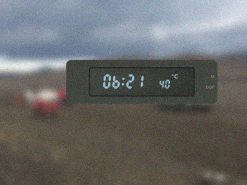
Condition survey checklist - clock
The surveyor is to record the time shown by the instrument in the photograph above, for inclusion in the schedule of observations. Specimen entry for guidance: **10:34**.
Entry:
**6:21**
